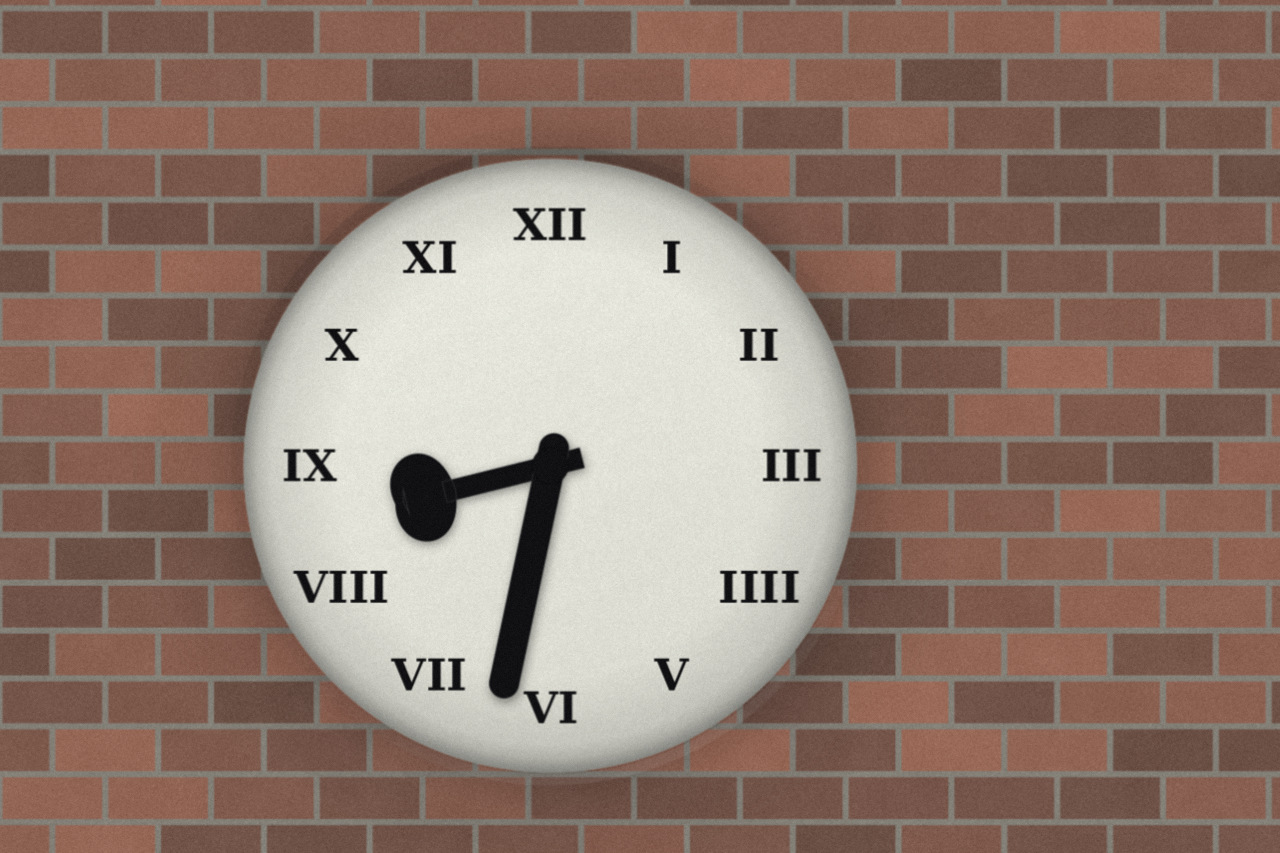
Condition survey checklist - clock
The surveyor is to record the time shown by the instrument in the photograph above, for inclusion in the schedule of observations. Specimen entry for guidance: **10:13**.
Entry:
**8:32**
